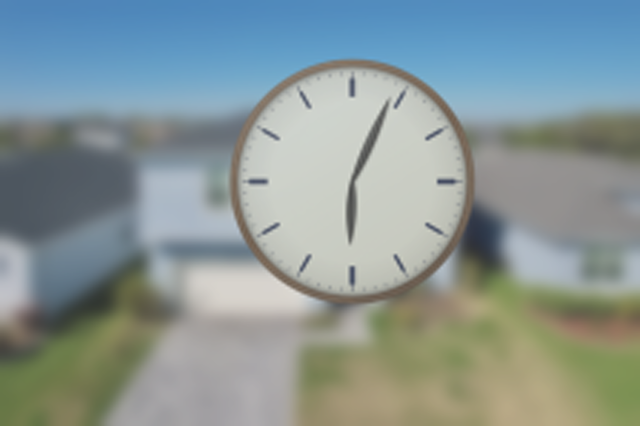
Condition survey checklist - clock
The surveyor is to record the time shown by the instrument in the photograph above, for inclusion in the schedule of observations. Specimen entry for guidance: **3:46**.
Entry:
**6:04**
